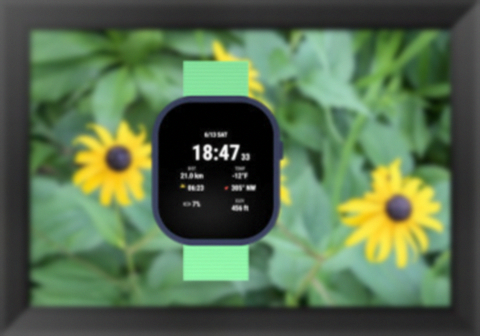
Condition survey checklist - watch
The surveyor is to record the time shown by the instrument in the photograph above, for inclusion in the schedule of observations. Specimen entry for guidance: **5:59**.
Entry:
**18:47**
